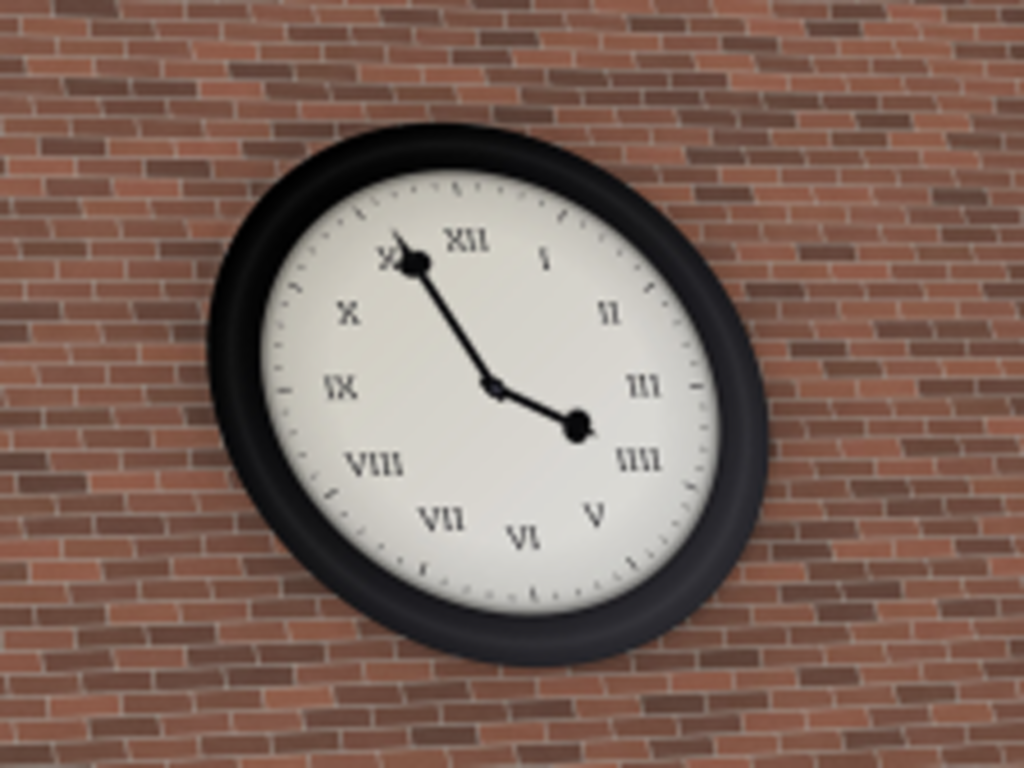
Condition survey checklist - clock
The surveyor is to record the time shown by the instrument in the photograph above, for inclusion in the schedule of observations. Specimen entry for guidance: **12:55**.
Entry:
**3:56**
